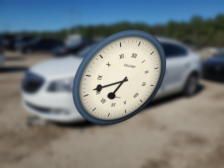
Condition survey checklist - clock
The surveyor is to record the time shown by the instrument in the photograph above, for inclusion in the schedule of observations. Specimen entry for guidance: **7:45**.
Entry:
**6:41**
